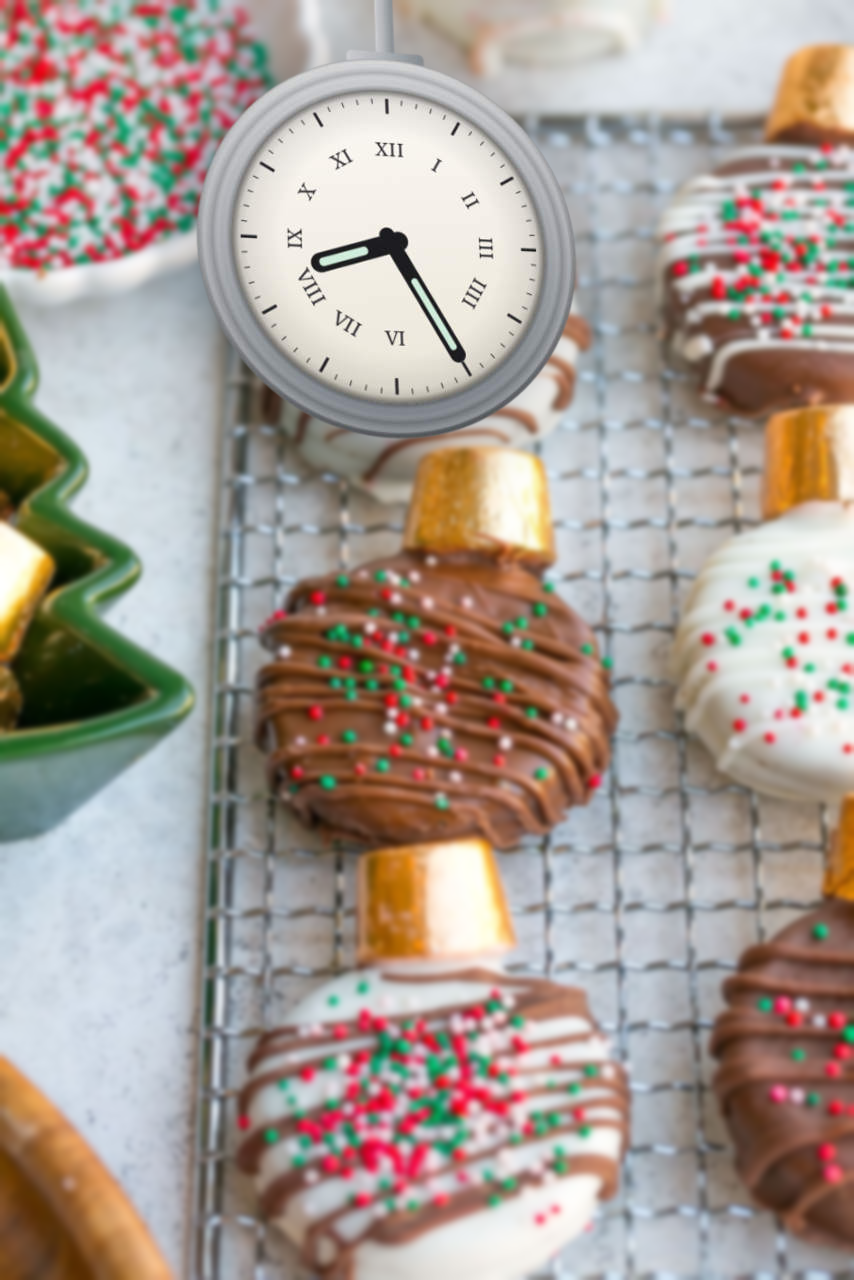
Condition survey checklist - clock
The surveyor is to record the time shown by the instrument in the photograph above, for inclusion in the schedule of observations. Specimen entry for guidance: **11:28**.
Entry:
**8:25**
